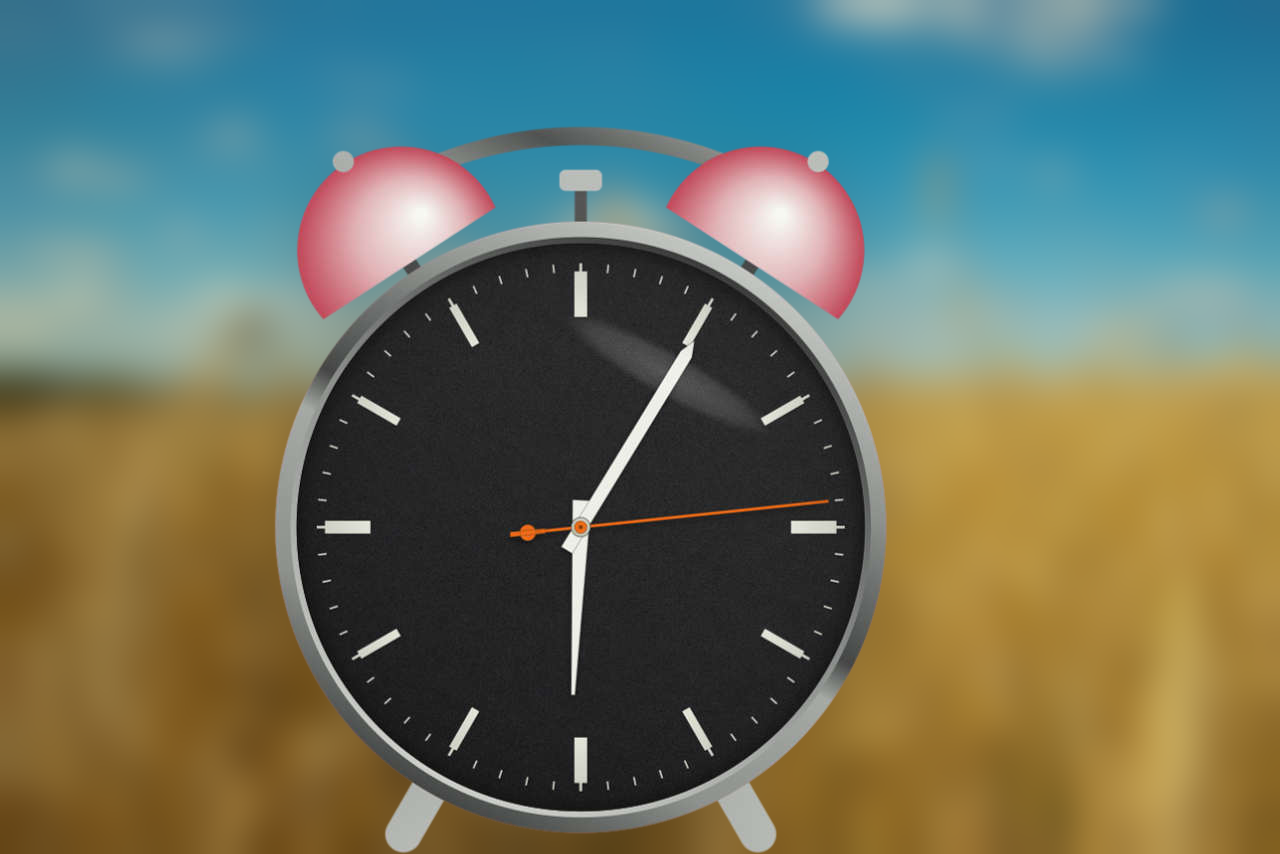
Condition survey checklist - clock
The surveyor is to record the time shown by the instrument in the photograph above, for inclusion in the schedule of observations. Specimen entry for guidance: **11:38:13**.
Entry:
**6:05:14**
